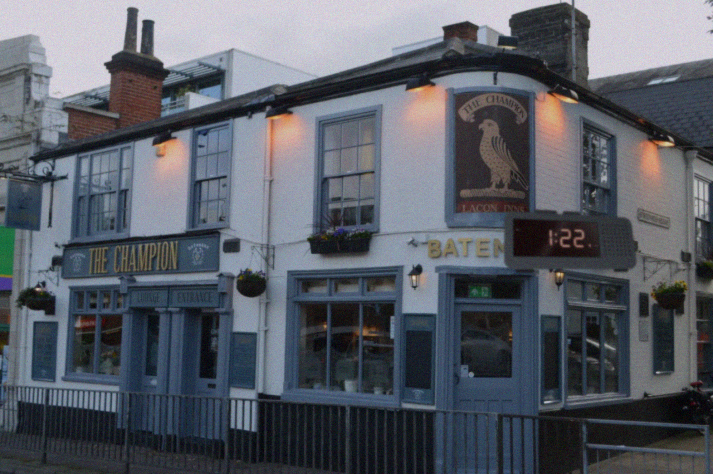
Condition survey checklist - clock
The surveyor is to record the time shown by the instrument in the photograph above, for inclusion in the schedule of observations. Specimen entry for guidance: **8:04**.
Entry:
**1:22**
